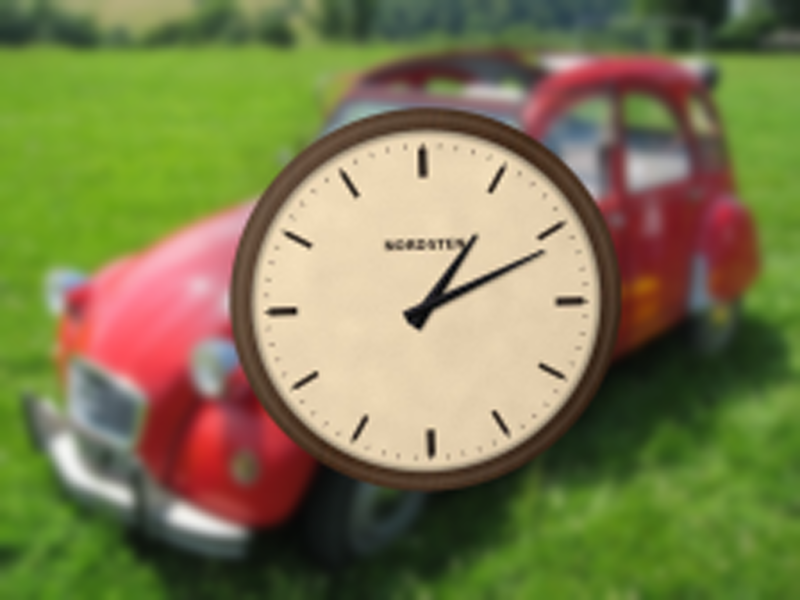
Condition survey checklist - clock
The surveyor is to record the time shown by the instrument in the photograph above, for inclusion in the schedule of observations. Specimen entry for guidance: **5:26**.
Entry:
**1:11**
